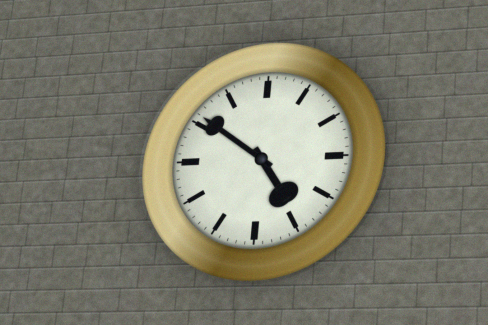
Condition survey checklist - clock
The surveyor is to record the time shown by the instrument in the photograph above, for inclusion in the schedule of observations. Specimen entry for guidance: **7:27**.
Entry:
**4:51**
